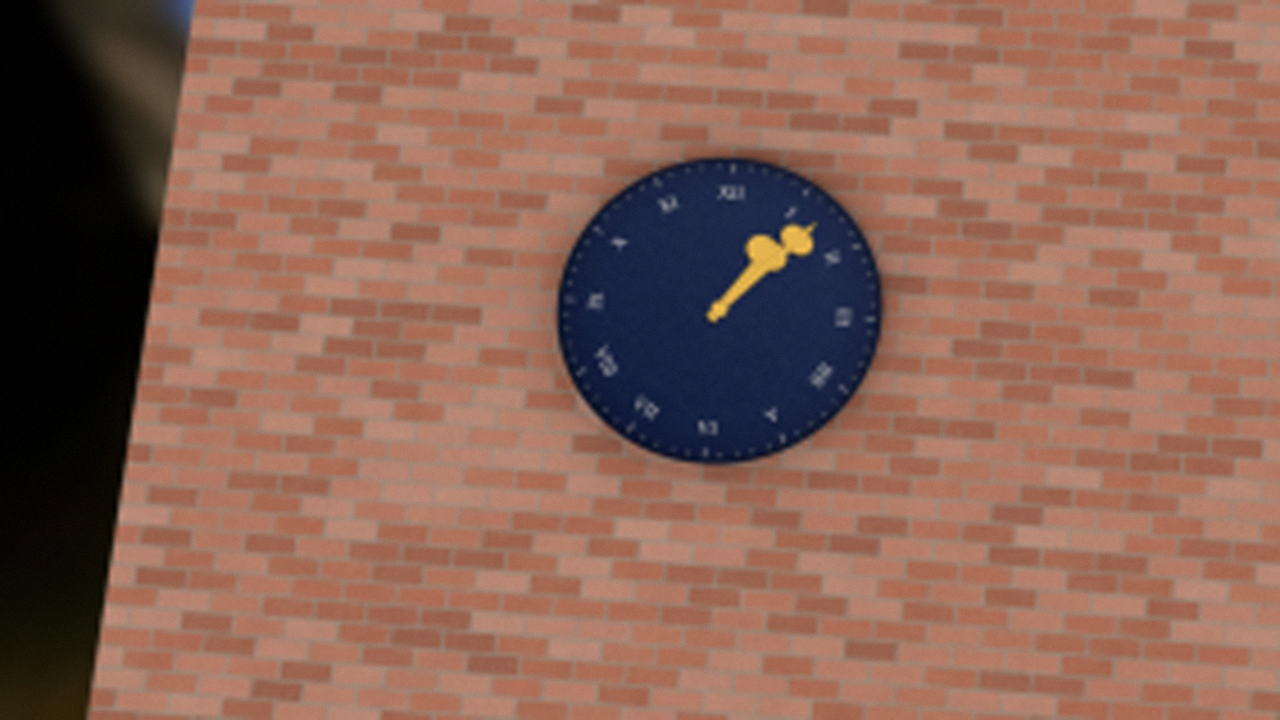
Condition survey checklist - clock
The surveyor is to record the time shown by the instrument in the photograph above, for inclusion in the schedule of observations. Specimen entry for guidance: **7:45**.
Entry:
**1:07**
